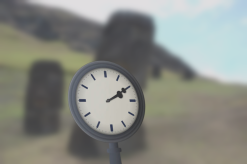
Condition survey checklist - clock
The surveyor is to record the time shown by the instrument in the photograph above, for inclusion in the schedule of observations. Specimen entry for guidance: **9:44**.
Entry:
**2:10**
